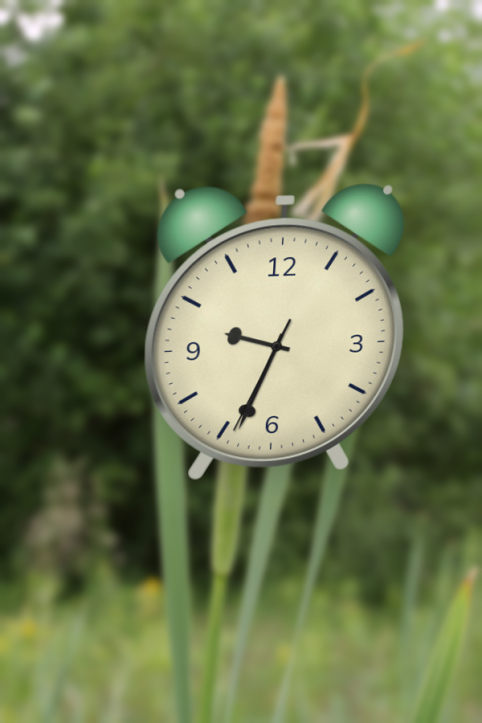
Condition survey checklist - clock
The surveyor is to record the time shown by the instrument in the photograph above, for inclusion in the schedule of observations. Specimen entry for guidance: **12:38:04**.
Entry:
**9:33:34**
